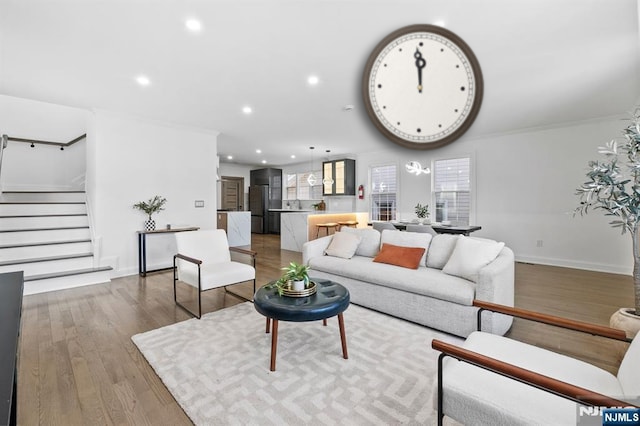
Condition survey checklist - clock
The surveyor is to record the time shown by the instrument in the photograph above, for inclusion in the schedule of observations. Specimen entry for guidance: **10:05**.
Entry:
**11:59**
